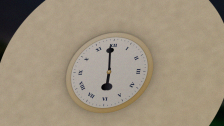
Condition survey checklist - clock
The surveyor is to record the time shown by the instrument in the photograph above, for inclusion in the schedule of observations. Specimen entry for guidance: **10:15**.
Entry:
**5:59**
